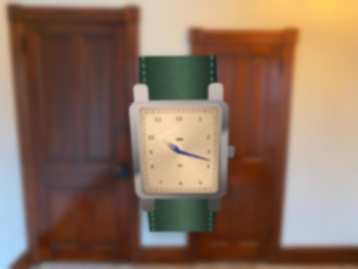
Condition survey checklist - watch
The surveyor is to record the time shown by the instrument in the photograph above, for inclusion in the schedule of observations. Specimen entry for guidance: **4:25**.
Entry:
**10:18**
